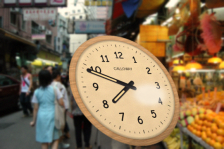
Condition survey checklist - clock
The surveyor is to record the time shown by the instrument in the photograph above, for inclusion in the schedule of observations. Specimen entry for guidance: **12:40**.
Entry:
**7:49**
